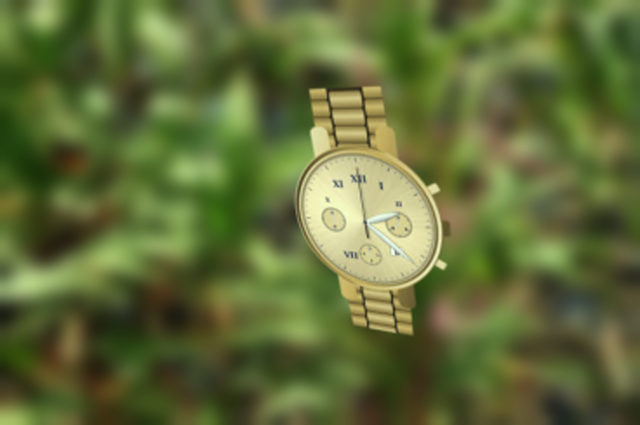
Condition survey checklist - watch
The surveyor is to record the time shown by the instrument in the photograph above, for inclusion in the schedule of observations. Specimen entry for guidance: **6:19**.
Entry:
**2:22**
